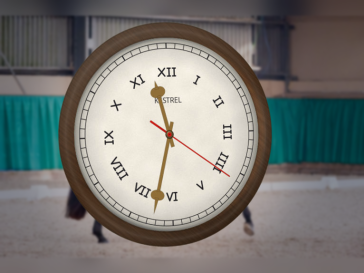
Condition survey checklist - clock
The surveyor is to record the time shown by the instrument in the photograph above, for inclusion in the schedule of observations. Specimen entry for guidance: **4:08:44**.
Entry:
**11:32:21**
